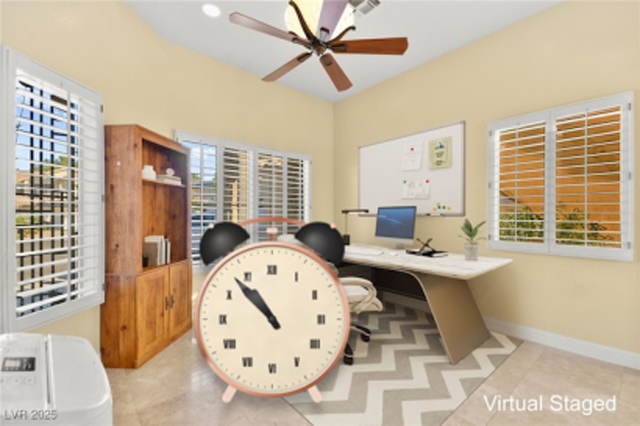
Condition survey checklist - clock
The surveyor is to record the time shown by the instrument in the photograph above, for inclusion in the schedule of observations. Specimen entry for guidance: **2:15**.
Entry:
**10:53**
